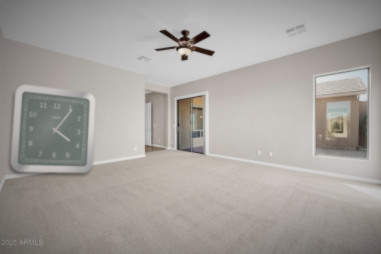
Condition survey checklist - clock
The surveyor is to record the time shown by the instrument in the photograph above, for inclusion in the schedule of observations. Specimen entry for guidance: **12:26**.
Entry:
**4:06**
